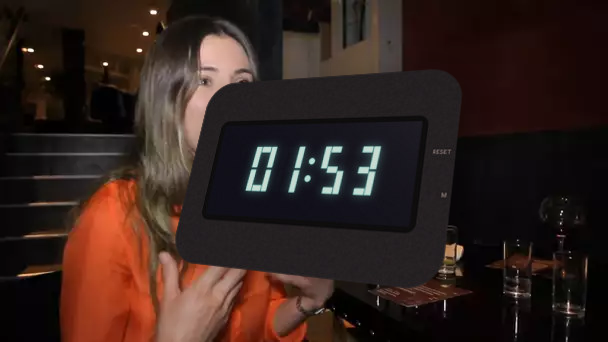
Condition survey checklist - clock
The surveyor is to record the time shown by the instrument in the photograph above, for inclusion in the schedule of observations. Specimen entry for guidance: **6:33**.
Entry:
**1:53**
